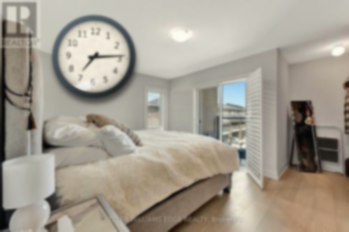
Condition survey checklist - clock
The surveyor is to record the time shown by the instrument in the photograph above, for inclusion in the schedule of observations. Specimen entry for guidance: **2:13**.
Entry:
**7:14**
